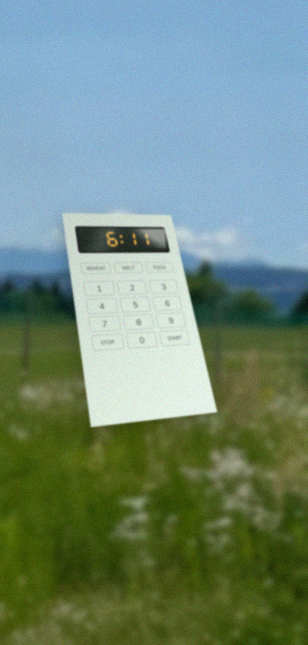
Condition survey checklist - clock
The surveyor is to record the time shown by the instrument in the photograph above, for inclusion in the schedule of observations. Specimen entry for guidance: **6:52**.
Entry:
**6:11**
